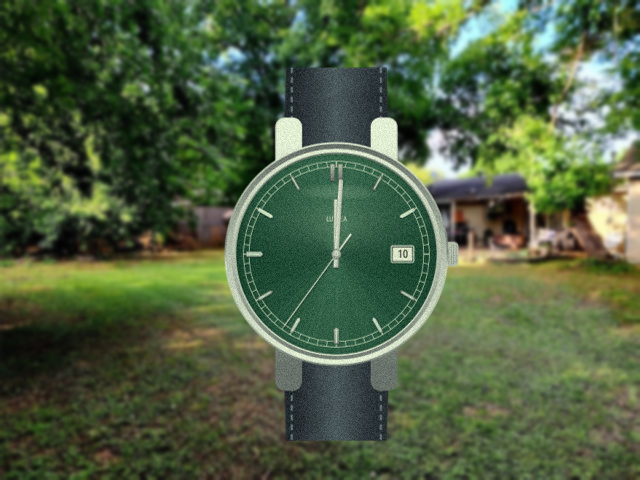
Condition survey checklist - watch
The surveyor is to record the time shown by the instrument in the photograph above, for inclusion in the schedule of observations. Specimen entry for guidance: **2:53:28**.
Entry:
**12:00:36**
